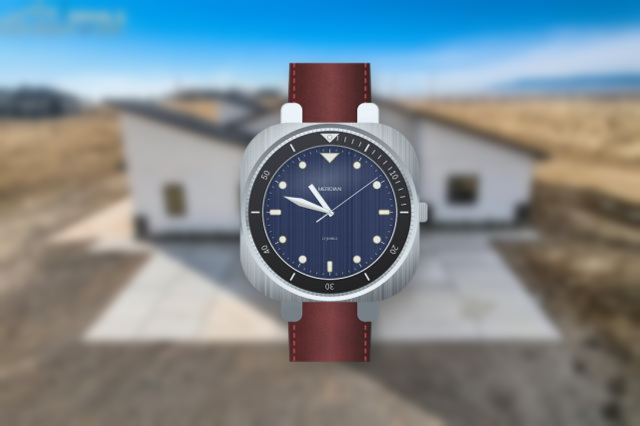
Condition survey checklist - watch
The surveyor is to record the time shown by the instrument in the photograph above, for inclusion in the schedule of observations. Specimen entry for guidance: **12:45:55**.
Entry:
**10:48:09**
